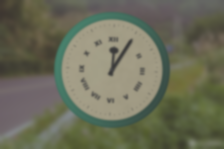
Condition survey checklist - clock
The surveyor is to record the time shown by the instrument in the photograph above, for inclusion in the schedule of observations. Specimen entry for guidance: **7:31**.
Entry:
**12:05**
